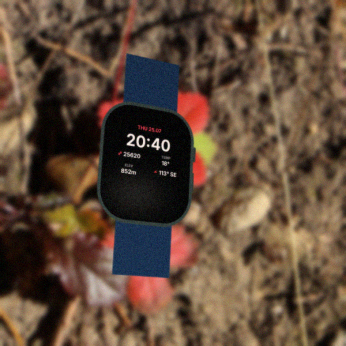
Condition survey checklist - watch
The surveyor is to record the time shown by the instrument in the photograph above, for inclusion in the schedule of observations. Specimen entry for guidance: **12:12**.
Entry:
**20:40**
